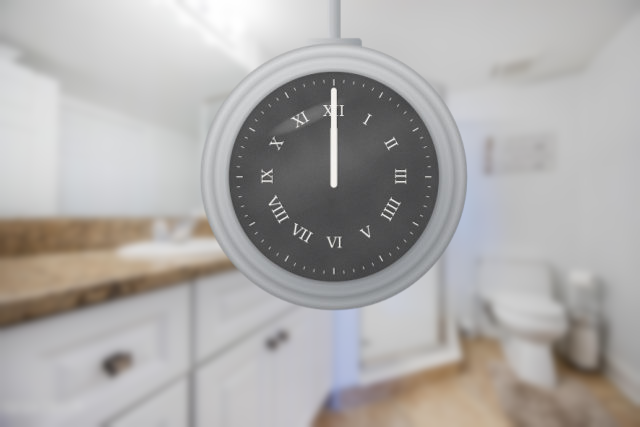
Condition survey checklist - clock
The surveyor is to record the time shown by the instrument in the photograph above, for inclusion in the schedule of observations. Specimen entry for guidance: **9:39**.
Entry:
**12:00**
